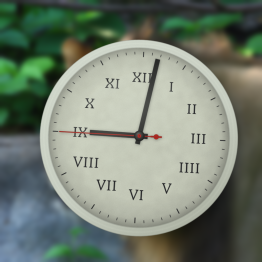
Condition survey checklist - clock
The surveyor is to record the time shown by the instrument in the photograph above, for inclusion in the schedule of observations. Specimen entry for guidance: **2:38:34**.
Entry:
**9:01:45**
